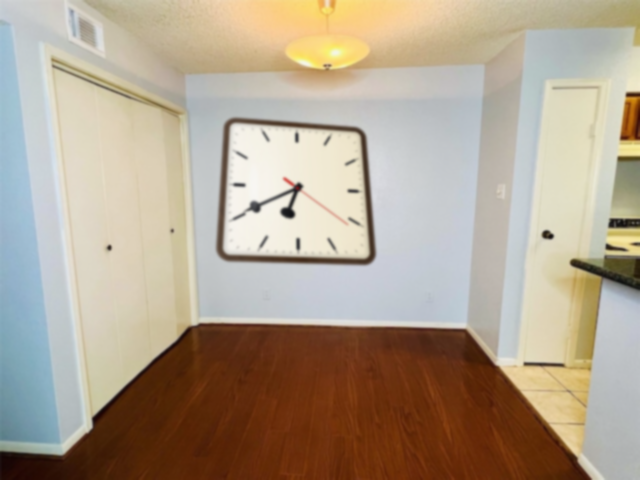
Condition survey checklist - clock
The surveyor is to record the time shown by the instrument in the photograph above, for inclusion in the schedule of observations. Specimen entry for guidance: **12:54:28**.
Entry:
**6:40:21**
